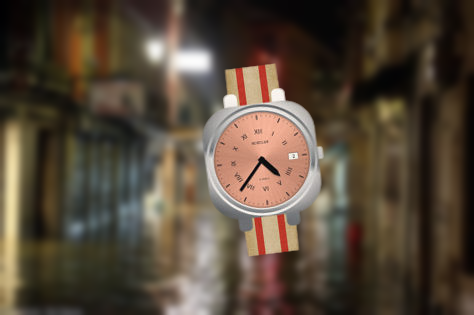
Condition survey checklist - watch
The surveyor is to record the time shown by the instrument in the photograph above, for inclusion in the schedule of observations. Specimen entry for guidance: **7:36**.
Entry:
**4:37**
